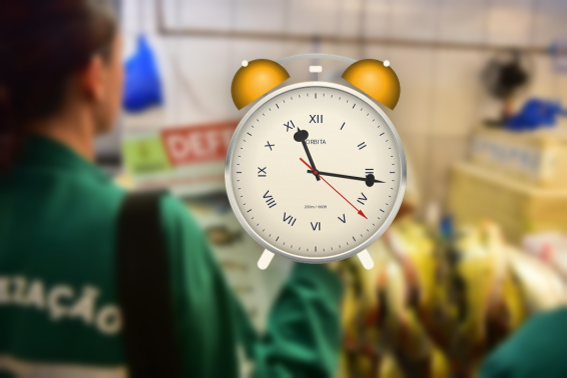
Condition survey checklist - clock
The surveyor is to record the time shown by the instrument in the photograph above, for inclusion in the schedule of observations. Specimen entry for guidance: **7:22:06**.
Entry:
**11:16:22**
